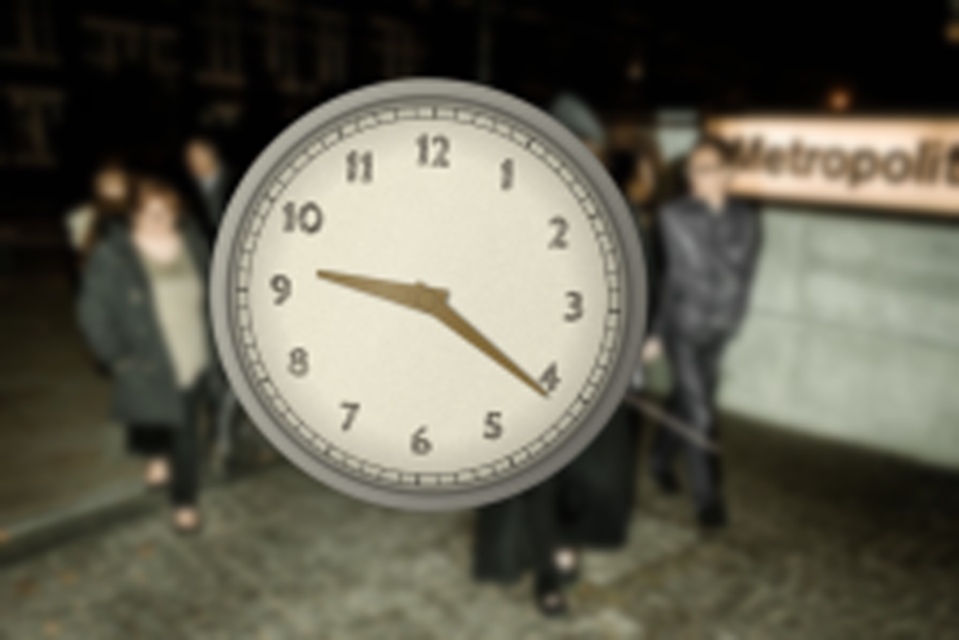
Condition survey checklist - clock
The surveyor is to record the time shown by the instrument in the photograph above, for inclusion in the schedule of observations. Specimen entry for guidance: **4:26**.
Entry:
**9:21**
